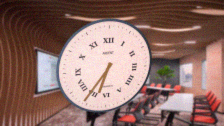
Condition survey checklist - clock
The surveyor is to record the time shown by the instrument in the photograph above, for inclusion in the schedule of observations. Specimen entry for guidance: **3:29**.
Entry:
**6:36**
